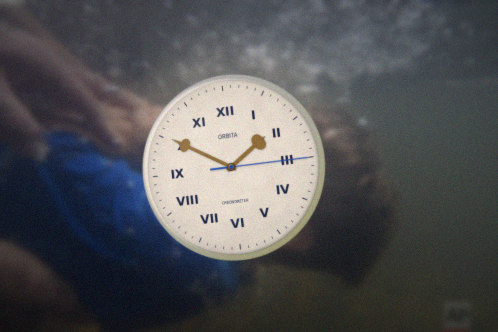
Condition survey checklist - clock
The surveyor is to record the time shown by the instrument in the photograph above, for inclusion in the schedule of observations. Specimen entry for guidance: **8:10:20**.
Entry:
**1:50:15**
